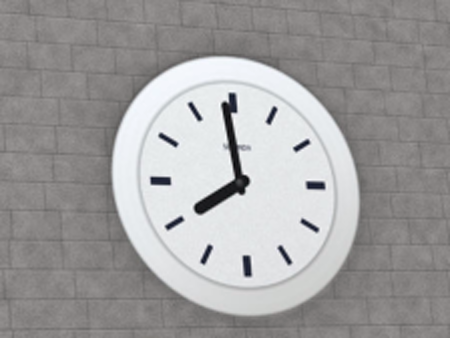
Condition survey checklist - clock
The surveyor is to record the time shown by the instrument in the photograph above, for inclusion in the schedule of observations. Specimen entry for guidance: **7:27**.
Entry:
**7:59**
